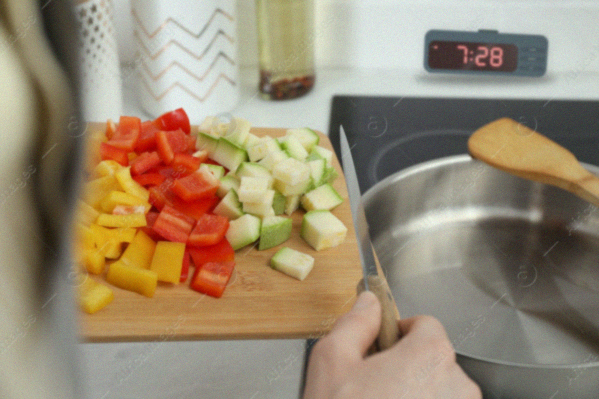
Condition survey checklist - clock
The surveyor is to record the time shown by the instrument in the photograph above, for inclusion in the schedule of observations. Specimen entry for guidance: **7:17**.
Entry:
**7:28**
